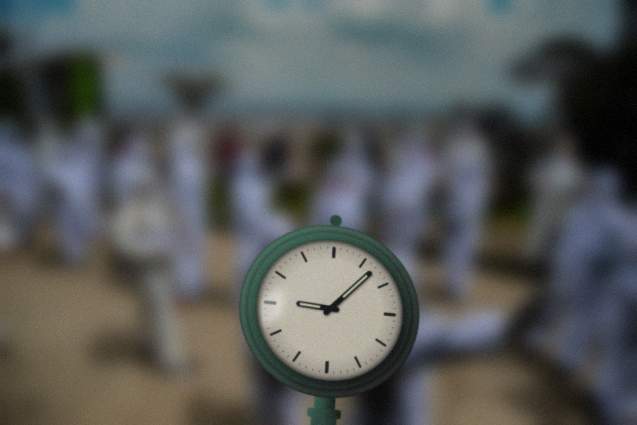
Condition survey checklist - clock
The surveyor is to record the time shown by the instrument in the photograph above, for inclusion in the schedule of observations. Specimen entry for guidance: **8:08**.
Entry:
**9:07**
